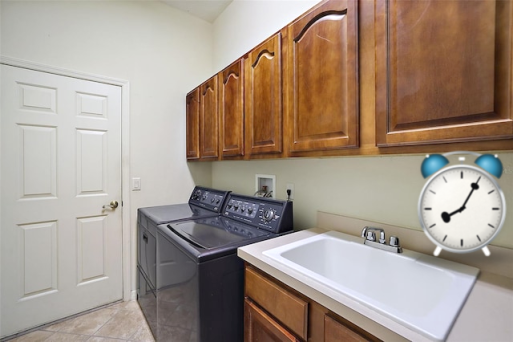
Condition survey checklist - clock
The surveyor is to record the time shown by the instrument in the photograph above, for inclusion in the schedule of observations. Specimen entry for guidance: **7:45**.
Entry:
**8:05**
